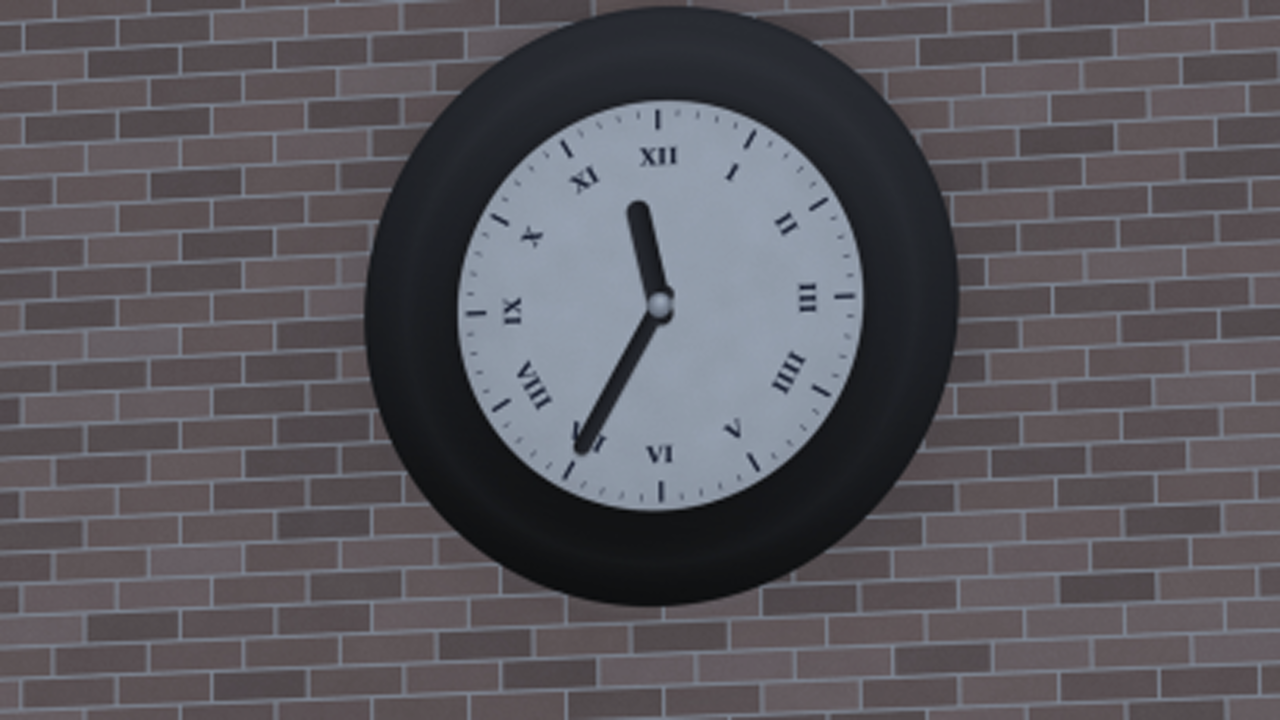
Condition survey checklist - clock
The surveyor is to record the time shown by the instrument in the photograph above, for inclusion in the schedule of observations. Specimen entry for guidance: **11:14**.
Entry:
**11:35**
